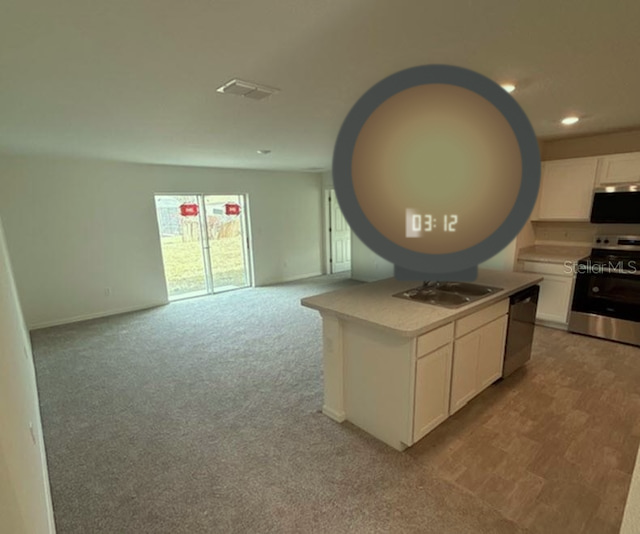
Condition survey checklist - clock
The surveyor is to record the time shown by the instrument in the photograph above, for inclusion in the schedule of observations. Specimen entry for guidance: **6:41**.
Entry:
**3:12**
